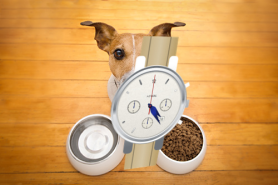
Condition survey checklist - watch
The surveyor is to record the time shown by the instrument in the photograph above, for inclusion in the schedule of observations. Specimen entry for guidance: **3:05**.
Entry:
**4:24**
